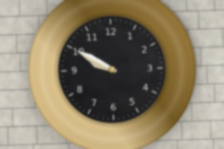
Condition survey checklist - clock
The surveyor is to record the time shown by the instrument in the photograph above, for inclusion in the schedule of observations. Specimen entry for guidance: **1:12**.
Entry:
**9:50**
